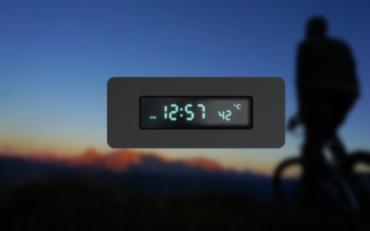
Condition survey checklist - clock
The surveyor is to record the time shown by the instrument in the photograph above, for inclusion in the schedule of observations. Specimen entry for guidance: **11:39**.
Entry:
**12:57**
